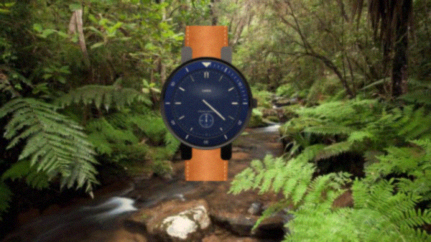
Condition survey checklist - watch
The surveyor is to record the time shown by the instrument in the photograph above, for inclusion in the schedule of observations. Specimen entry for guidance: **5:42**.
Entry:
**4:22**
